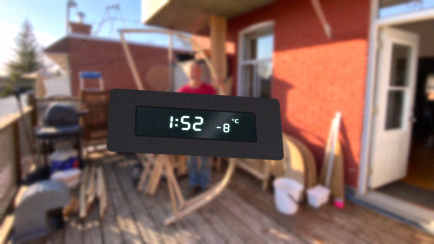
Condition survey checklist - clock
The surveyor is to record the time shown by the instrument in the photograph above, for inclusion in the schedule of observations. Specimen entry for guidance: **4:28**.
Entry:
**1:52**
